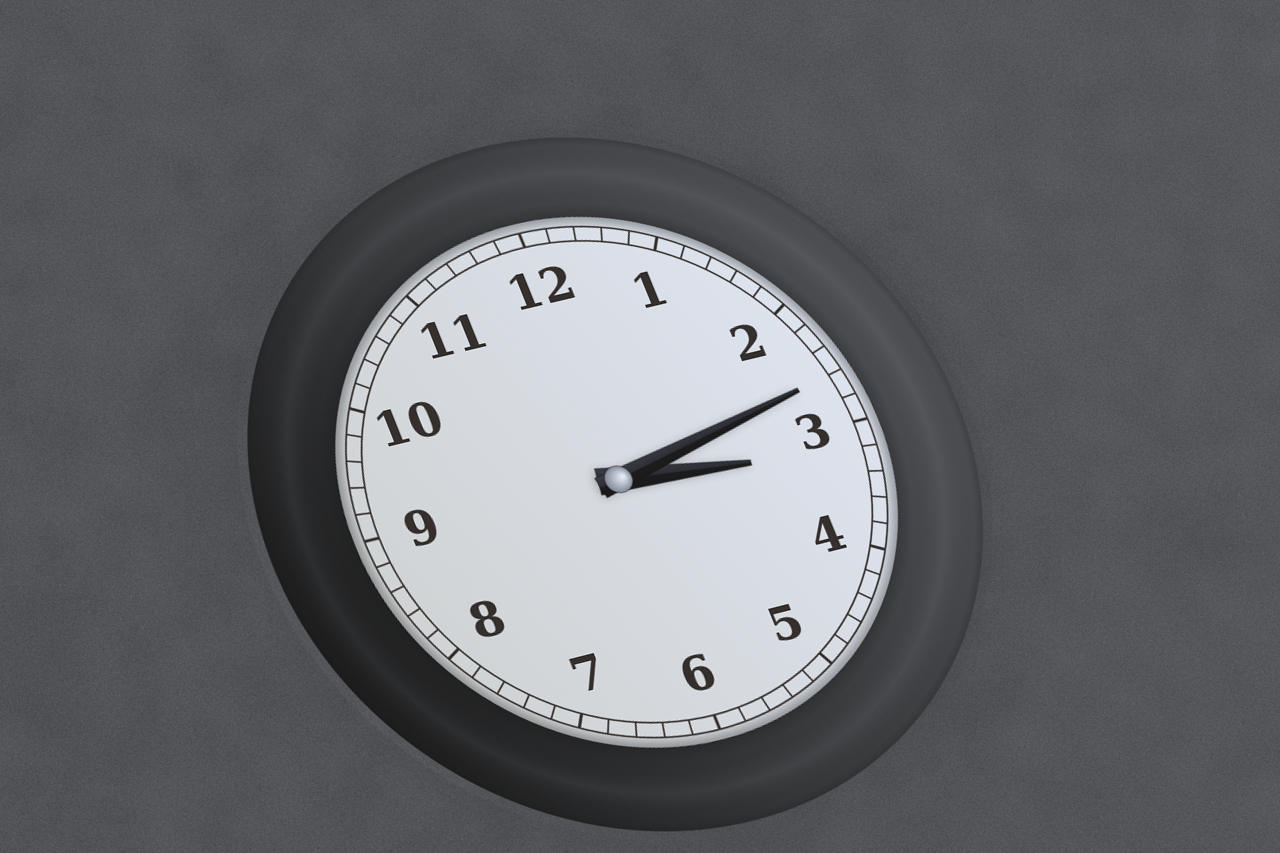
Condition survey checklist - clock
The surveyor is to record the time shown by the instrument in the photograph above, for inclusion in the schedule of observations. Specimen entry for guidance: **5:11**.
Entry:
**3:13**
